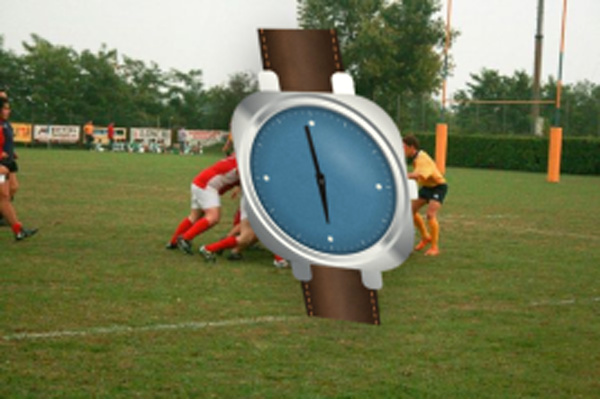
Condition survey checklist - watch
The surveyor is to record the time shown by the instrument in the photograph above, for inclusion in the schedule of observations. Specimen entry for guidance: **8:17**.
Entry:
**5:59**
